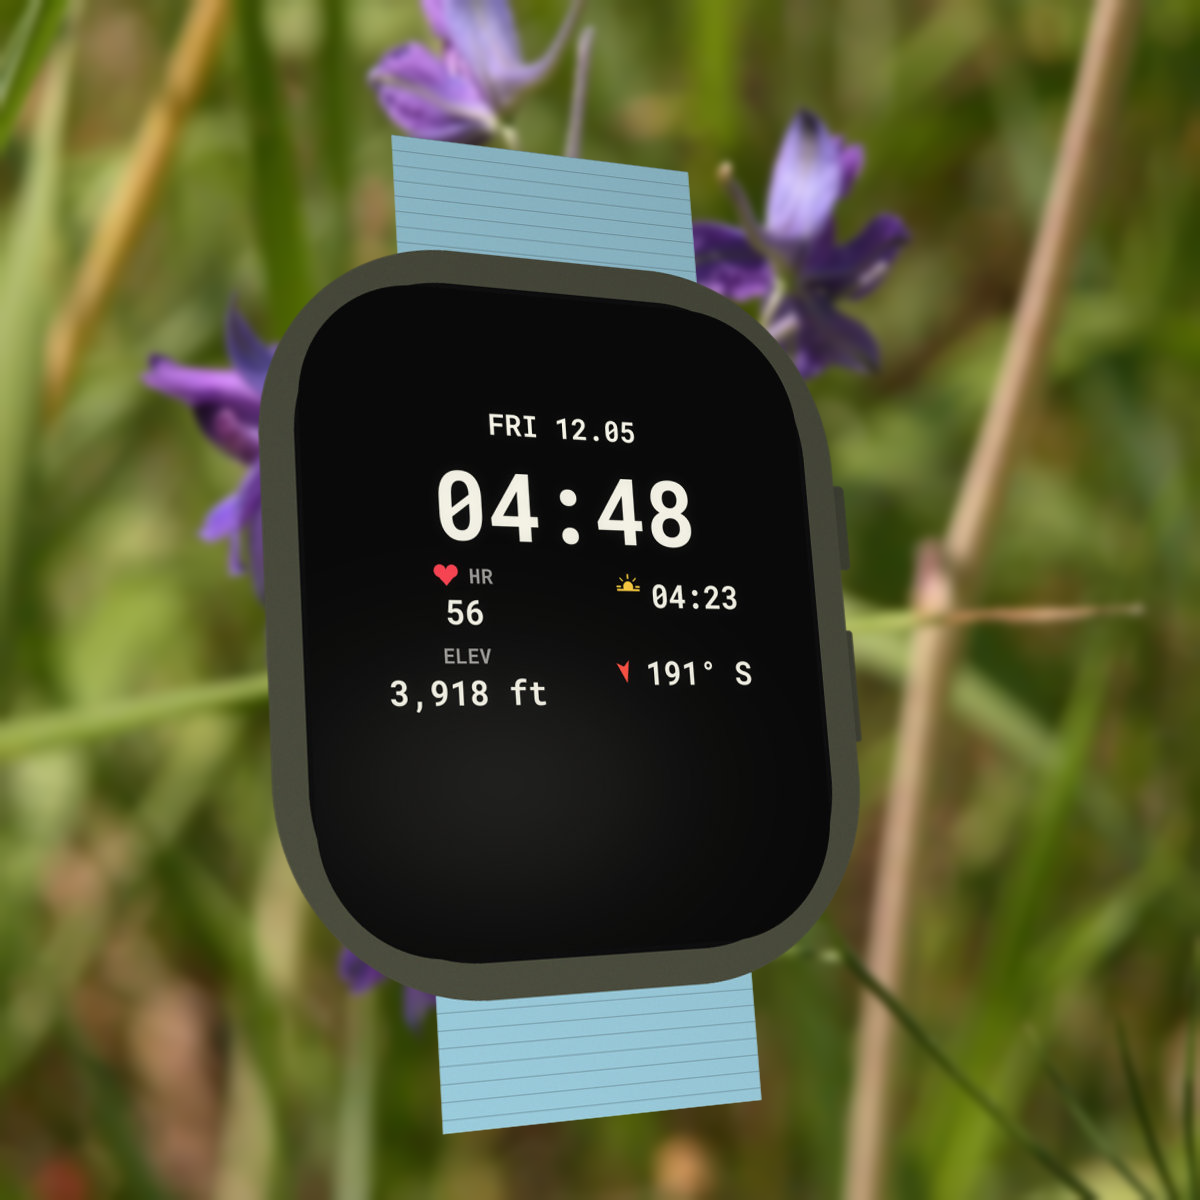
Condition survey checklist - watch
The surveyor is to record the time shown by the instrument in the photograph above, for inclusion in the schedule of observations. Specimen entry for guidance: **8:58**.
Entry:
**4:48**
